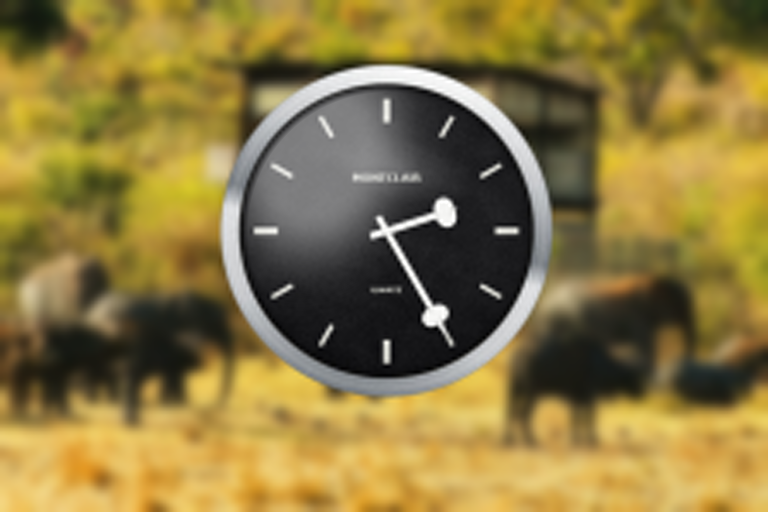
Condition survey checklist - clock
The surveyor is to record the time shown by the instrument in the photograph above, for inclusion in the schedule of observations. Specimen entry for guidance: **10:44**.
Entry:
**2:25**
